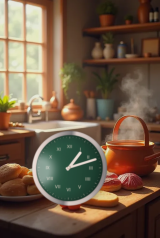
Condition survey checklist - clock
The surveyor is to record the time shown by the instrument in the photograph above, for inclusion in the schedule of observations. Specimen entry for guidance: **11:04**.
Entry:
**1:12**
